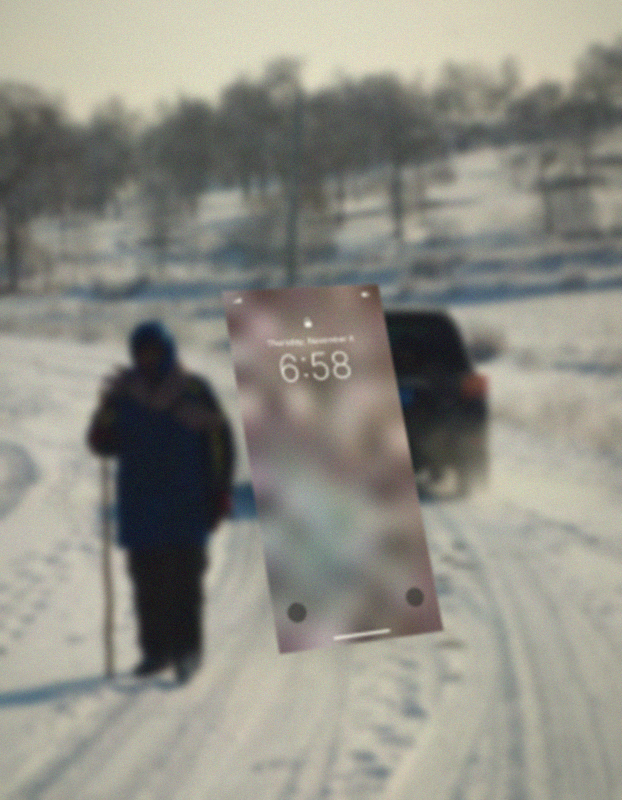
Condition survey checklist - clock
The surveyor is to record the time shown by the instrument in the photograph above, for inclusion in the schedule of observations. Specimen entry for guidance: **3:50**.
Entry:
**6:58**
